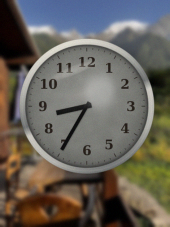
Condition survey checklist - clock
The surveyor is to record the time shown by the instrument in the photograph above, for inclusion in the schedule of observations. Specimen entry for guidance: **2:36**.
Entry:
**8:35**
